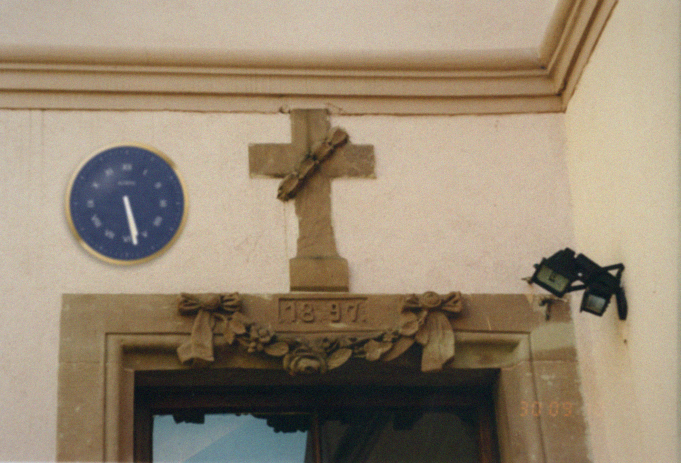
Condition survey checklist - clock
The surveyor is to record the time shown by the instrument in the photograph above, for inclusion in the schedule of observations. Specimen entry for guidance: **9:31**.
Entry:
**5:28**
